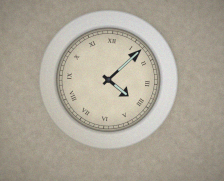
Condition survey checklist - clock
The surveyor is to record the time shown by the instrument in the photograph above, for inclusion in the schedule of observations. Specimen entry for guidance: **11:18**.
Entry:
**4:07**
